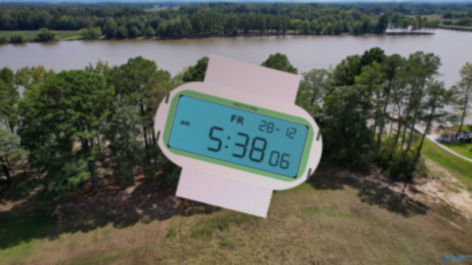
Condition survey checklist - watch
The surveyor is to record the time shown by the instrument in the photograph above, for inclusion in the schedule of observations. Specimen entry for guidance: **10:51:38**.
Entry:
**5:38:06**
